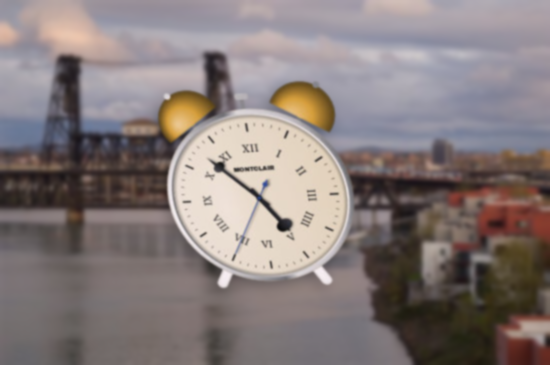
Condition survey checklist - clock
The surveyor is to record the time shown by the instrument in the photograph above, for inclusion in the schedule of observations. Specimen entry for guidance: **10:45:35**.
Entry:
**4:52:35**
